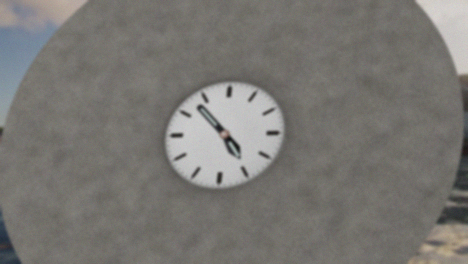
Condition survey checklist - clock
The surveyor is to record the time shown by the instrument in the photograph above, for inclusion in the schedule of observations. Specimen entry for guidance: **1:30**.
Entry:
**4:53**
